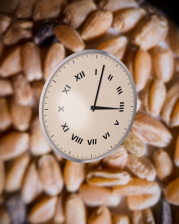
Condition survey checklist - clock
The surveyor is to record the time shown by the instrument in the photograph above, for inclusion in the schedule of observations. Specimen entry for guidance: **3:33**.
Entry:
**4:07**
